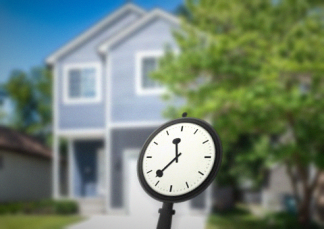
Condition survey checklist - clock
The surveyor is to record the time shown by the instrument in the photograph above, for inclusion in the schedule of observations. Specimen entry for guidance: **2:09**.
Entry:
**11:37**
